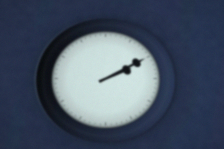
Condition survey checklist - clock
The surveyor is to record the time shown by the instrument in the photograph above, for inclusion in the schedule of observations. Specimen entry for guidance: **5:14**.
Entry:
**2:10**
